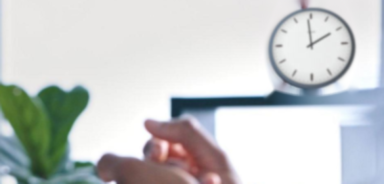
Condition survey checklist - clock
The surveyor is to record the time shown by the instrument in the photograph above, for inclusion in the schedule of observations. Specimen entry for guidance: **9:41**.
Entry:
**1:59**
